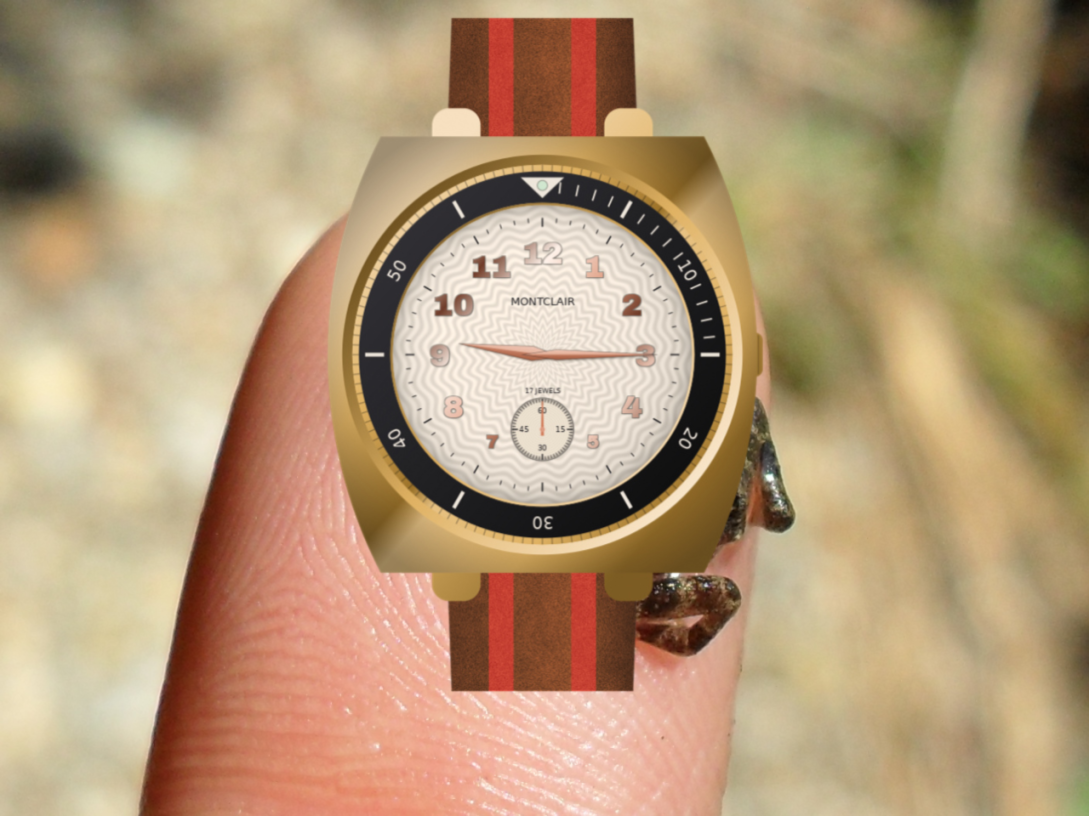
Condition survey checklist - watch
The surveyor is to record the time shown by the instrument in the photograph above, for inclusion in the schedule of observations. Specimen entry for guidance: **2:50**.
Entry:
**9:15**
